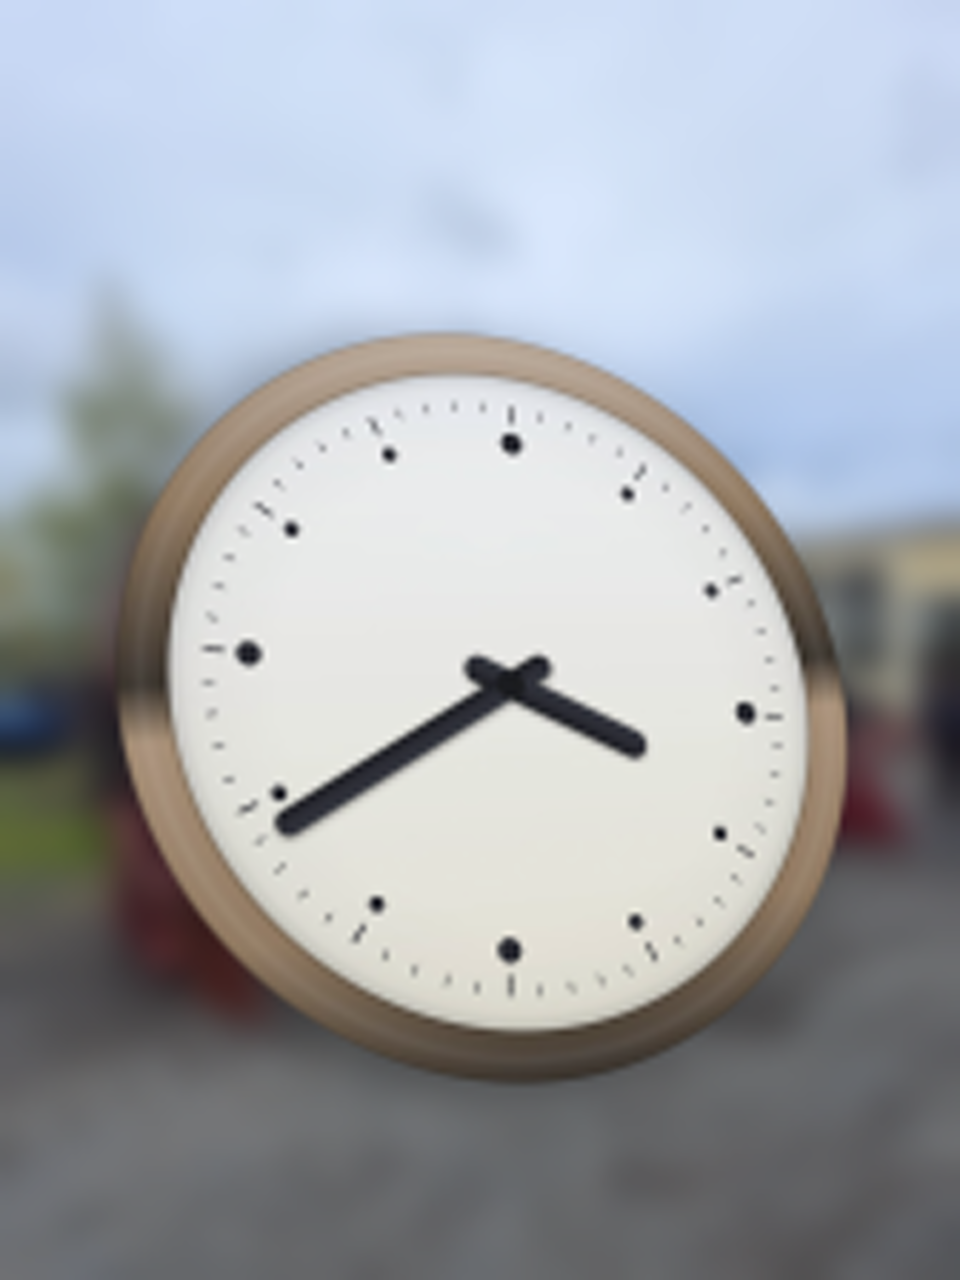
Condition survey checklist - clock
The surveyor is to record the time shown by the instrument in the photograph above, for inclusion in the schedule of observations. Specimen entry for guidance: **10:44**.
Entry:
**3:39**
